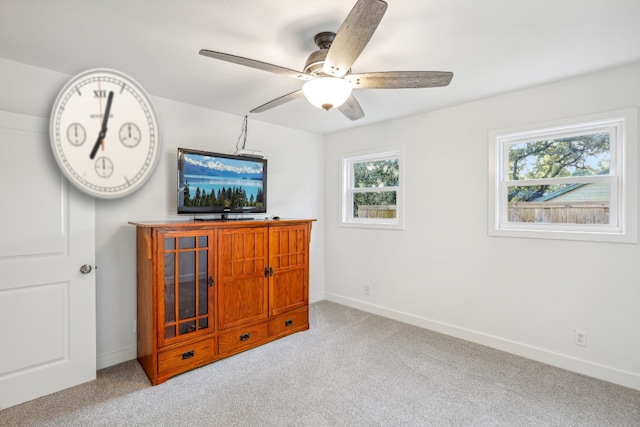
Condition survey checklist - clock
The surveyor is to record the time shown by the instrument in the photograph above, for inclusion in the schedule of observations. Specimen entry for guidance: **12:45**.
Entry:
**7:03**
